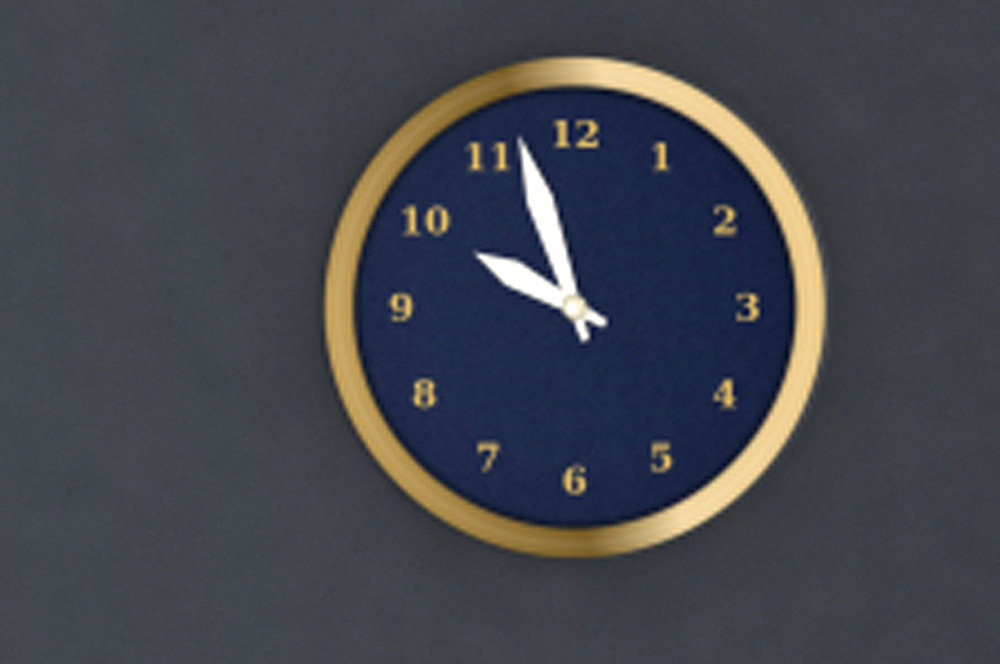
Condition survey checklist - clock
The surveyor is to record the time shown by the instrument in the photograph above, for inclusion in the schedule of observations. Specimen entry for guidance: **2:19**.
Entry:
**9:57**
